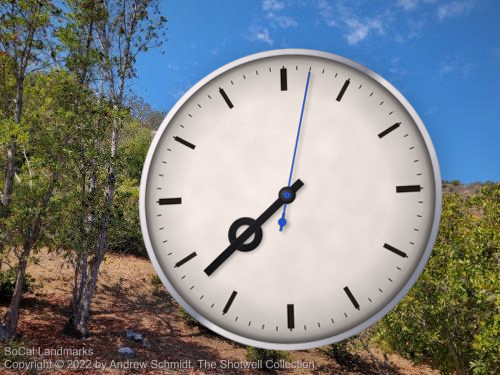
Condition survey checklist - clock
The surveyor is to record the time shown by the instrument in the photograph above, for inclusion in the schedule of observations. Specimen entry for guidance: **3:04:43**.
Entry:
**7:38:02**
